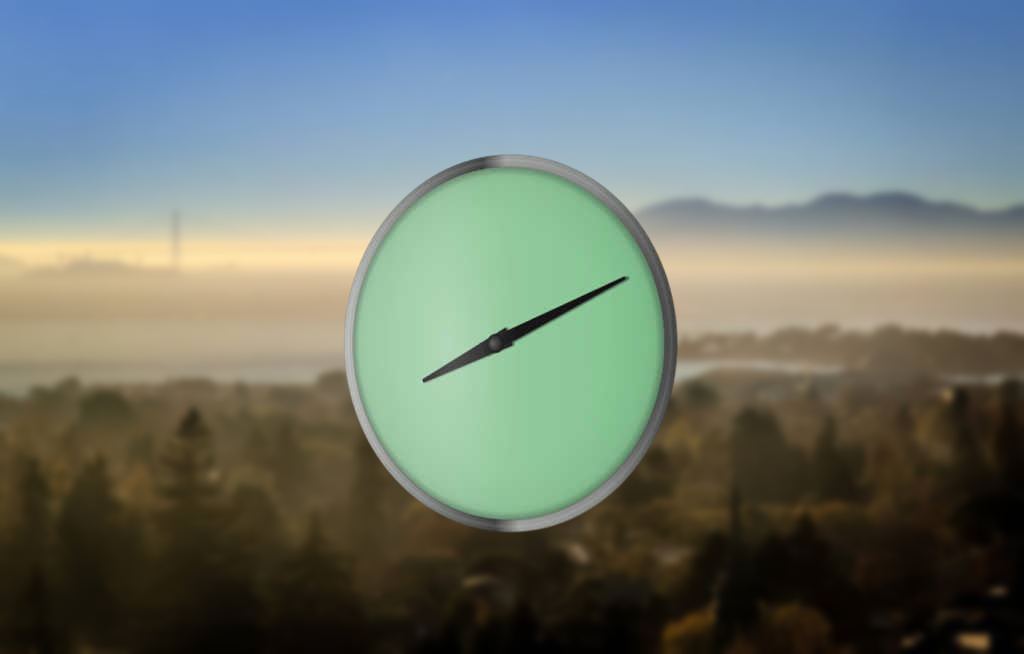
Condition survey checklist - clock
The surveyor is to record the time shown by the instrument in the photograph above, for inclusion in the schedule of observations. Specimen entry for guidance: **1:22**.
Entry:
**8:11**
